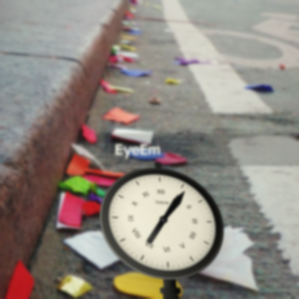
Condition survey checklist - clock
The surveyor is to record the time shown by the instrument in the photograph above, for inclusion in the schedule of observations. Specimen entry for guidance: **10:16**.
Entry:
**7:06**
